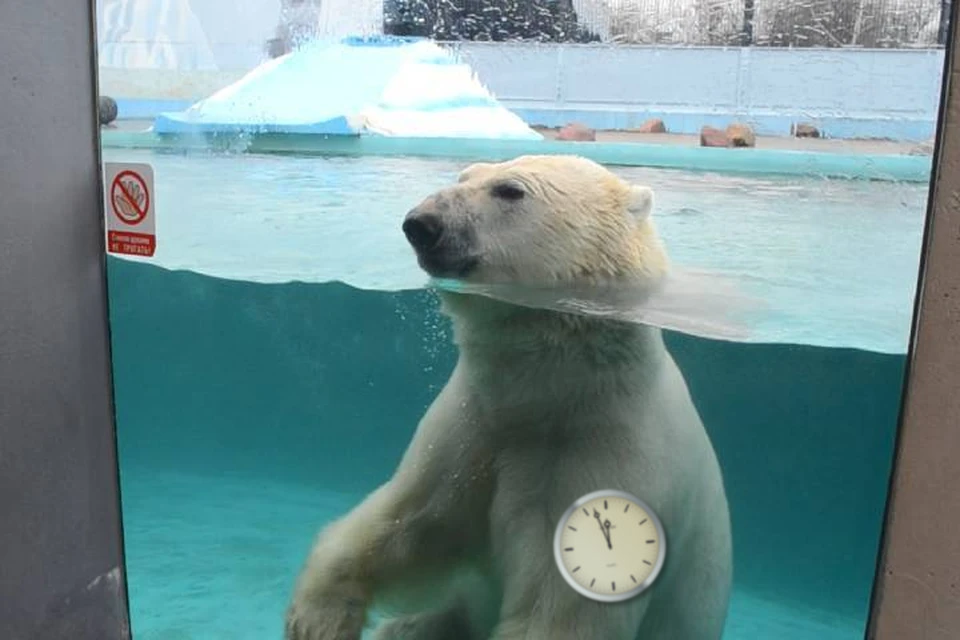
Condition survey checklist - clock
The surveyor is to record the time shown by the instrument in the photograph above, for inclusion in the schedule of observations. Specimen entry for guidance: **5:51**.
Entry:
**11:57**
